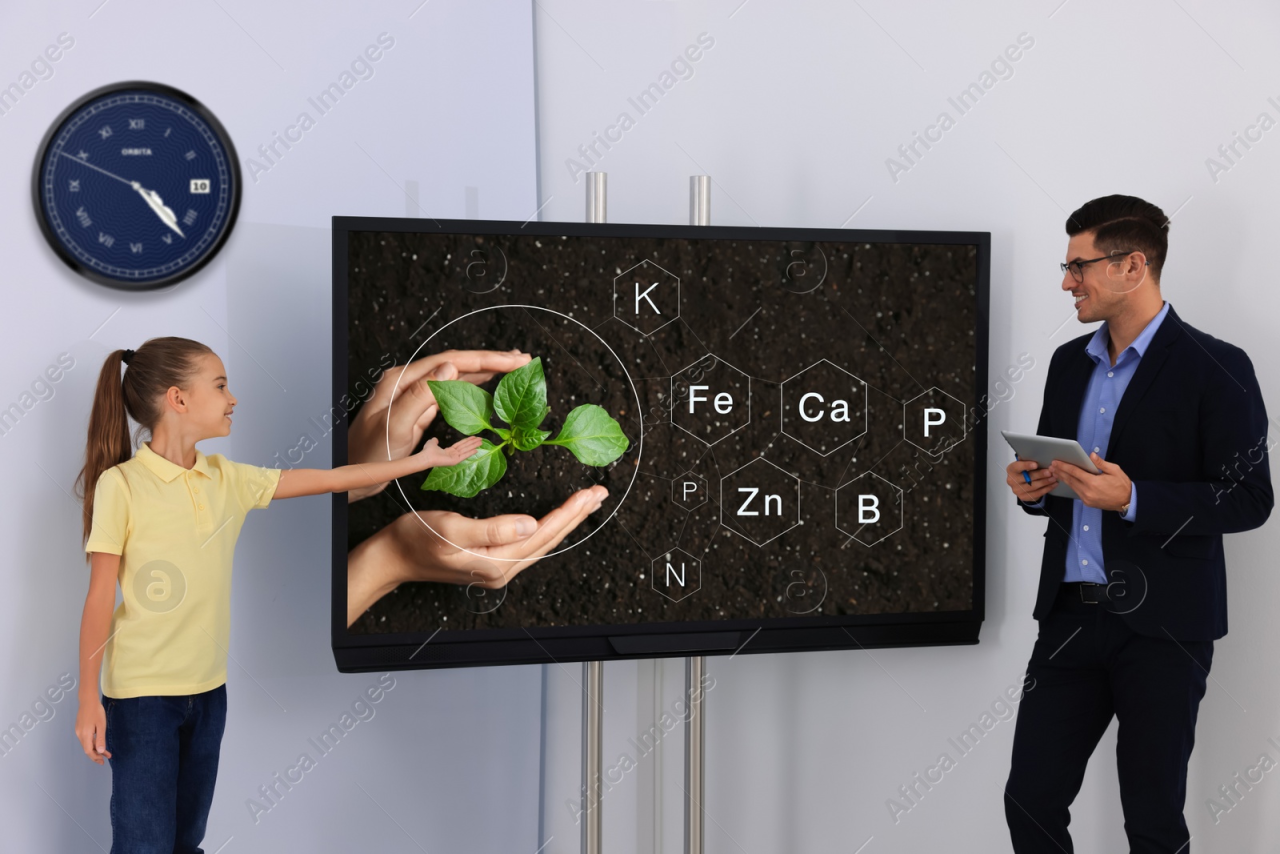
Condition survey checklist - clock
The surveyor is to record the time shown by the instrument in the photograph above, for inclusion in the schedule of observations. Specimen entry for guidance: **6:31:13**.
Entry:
**4:22:49**
